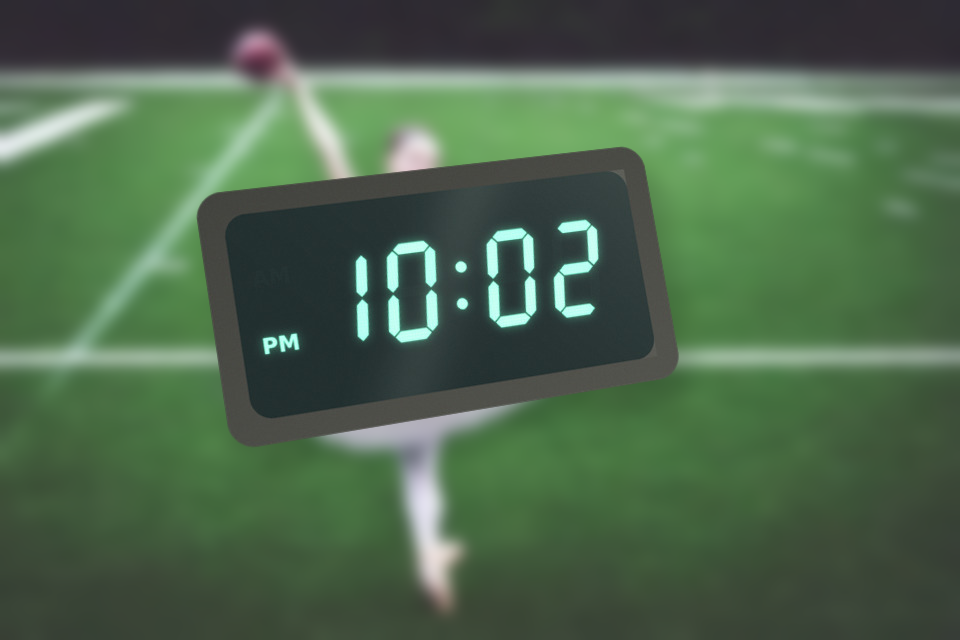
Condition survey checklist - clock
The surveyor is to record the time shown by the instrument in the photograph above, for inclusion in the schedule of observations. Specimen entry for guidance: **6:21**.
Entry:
**10:02**
